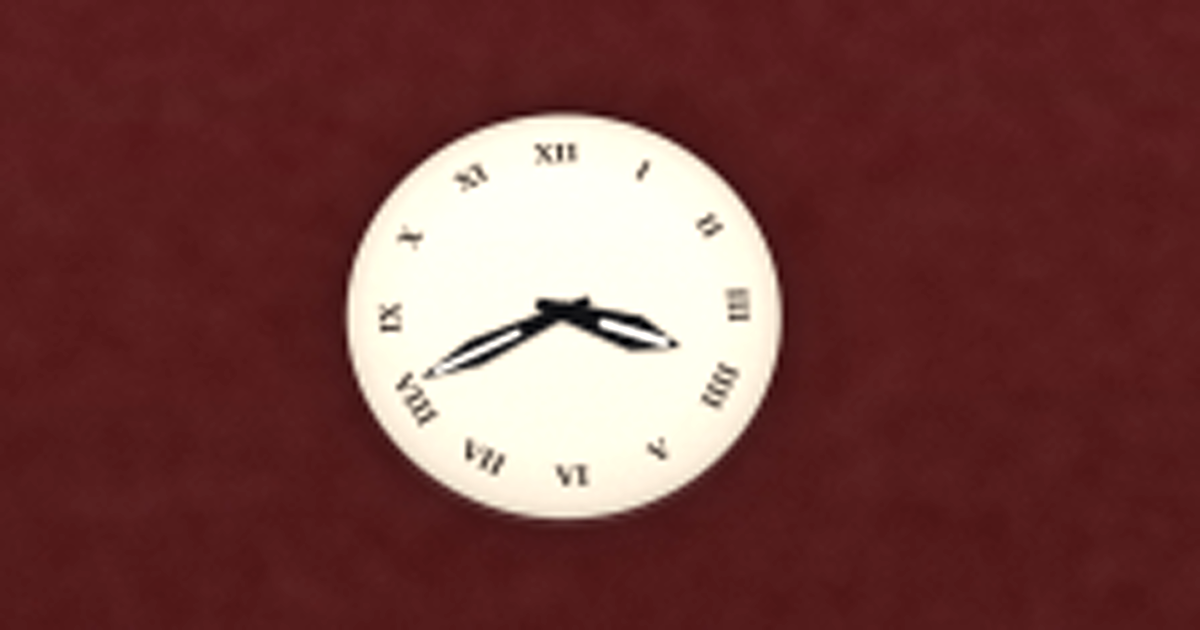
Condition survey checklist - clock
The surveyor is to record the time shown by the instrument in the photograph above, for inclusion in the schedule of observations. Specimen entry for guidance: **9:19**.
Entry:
**3:41**
